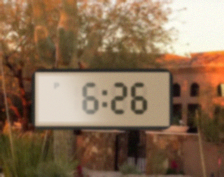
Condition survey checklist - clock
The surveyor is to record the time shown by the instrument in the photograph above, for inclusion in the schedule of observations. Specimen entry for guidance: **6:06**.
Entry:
**6:26**
